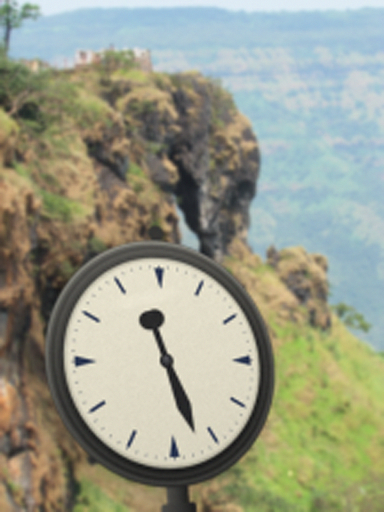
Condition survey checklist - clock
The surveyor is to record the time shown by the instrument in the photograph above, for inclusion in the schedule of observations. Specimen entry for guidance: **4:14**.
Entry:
**11:27**
